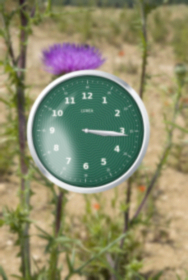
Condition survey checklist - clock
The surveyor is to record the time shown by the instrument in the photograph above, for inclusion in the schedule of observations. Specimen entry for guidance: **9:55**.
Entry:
**3:16**
